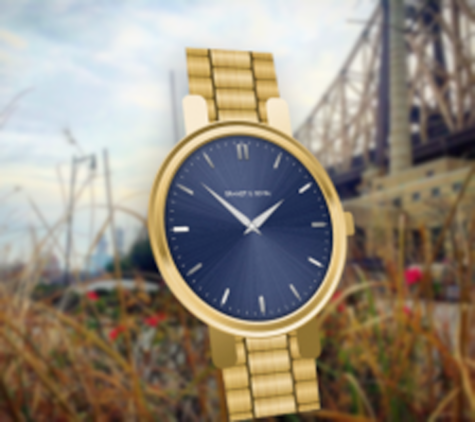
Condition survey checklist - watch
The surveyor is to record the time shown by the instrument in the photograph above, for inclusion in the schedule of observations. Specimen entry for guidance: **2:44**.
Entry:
**1:52**
